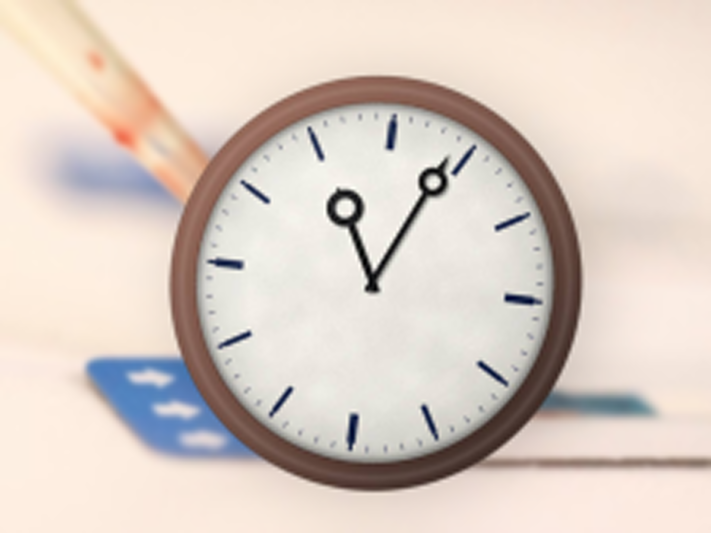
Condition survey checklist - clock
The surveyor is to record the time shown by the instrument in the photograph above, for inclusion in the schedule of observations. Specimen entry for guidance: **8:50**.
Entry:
**11:04**
